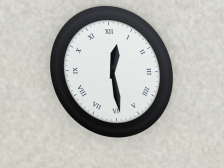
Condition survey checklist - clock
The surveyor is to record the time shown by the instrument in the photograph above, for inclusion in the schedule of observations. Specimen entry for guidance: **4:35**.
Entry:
**12:29**
